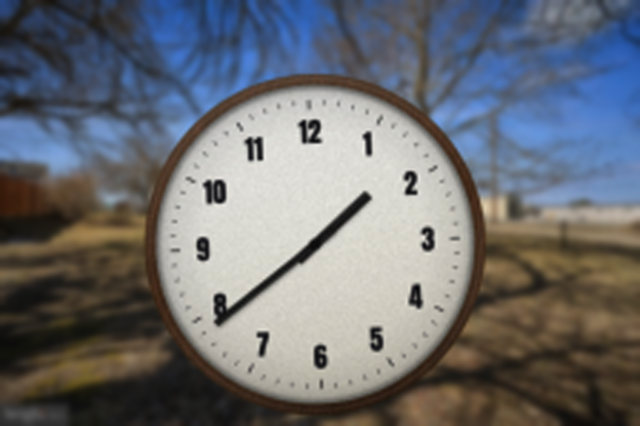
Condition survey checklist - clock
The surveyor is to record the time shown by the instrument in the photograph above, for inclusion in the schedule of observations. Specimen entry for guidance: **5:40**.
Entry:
**1:39**
